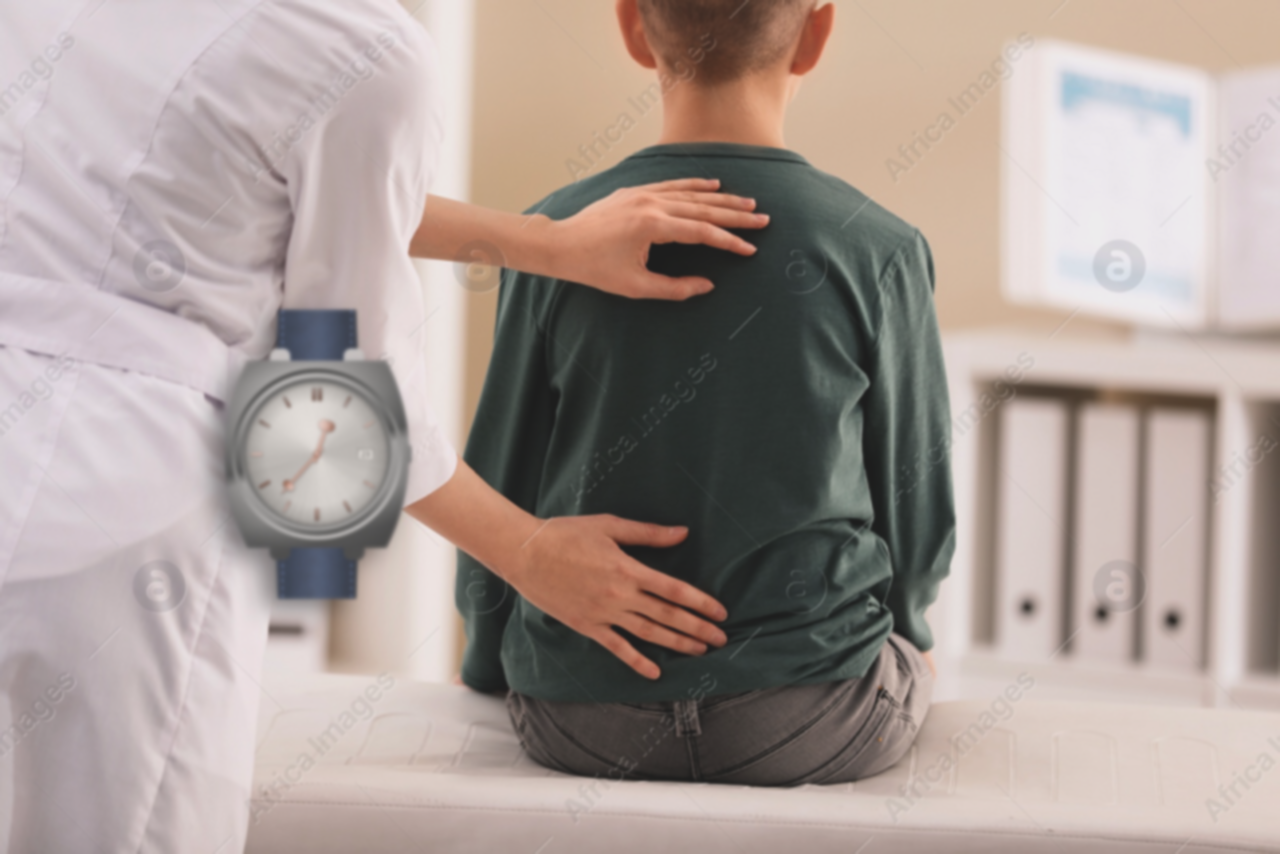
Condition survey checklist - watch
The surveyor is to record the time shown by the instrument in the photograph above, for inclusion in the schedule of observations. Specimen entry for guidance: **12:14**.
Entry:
**12:37**
